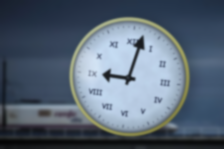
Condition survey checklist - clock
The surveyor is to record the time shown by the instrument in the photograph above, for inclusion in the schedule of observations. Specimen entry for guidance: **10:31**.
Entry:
**9:02**
